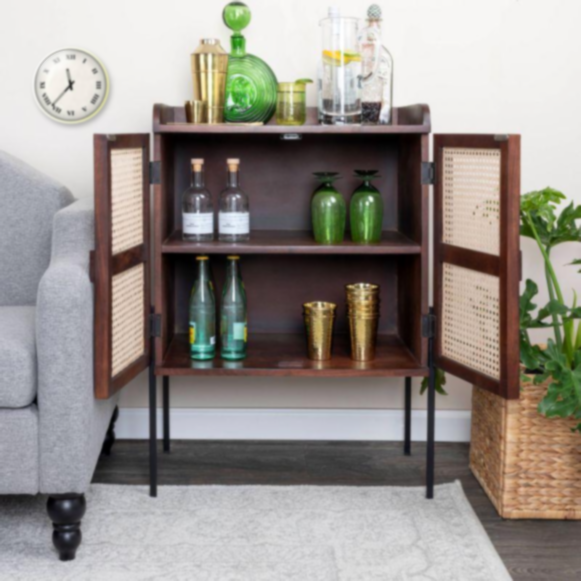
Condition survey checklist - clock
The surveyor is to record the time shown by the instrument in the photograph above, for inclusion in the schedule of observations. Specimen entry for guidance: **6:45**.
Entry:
**11:37**
